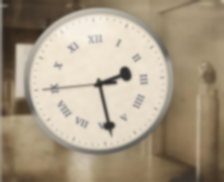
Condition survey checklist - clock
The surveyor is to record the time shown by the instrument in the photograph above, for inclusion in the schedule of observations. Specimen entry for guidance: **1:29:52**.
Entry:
**2:28:45**
